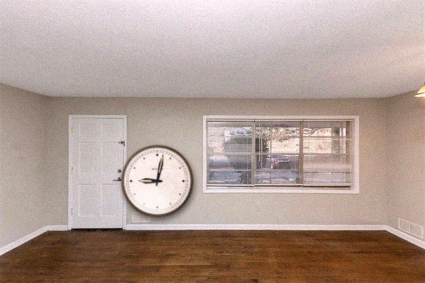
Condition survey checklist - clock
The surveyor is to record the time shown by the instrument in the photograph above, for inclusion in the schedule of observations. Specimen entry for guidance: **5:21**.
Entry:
**9:02**
